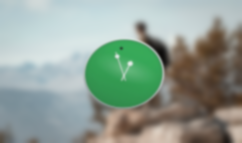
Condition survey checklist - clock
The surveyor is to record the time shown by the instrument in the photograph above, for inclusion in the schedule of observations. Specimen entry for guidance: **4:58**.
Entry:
**12:58**
